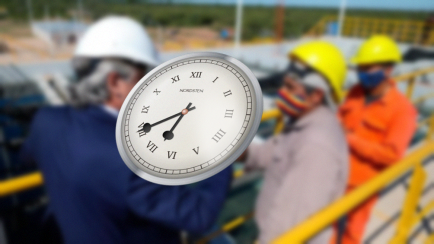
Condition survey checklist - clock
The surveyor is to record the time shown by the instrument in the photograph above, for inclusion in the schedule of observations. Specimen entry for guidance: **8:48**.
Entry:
**6:40**
